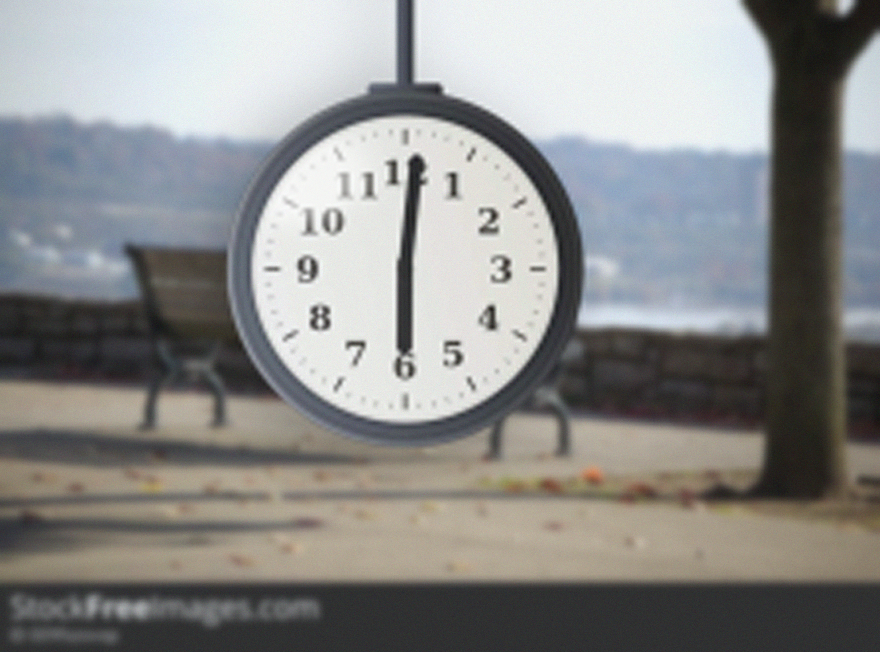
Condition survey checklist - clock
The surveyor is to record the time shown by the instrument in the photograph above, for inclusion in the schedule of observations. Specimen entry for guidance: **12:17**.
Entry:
**6:01**
